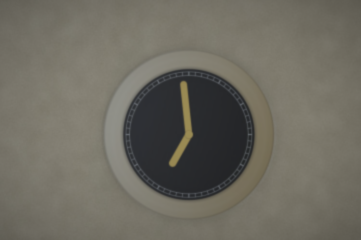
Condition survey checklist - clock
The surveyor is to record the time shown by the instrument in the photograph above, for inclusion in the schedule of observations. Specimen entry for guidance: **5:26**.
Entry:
**6:59**
